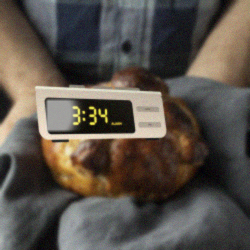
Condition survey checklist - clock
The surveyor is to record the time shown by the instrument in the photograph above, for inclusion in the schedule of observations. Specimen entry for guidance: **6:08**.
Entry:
**3:34**
